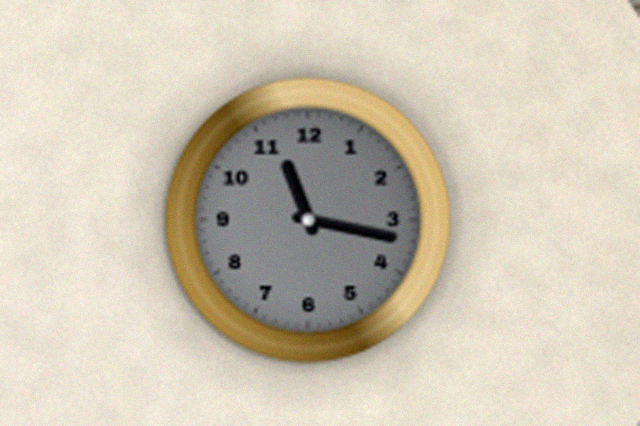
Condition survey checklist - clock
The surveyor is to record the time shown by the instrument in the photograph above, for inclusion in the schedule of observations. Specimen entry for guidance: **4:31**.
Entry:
**11:17**
